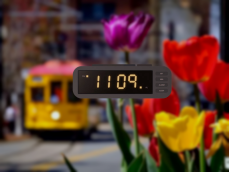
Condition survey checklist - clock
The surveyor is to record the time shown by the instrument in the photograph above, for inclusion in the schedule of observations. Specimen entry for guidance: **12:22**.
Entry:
**11:09**
